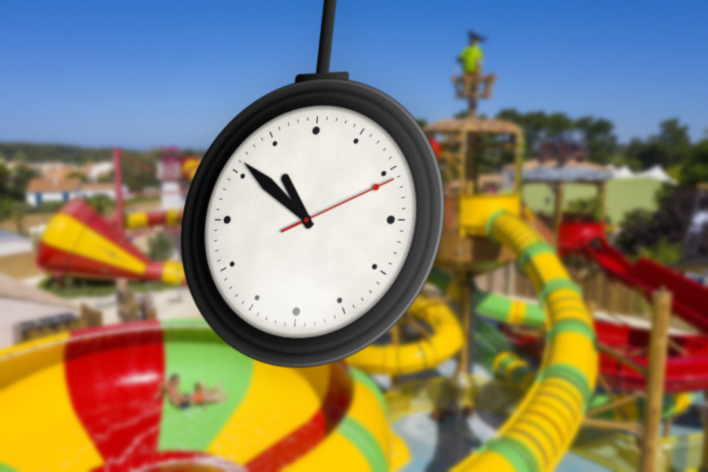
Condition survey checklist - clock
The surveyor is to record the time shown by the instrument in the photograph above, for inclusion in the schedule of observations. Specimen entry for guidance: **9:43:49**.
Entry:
**10:51:11**
